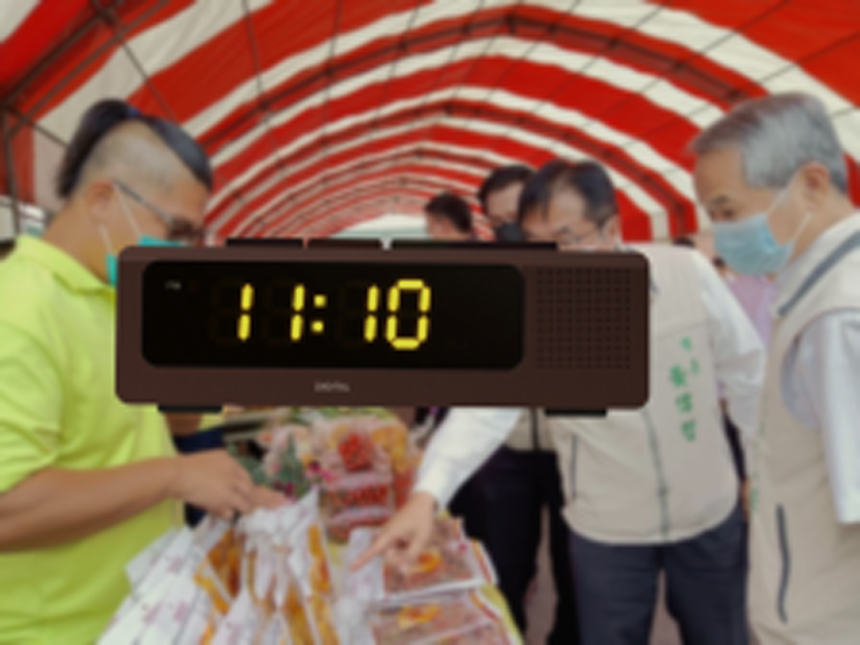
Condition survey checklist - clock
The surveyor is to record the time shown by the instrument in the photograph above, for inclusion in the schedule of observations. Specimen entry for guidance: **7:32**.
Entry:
**11:10**
